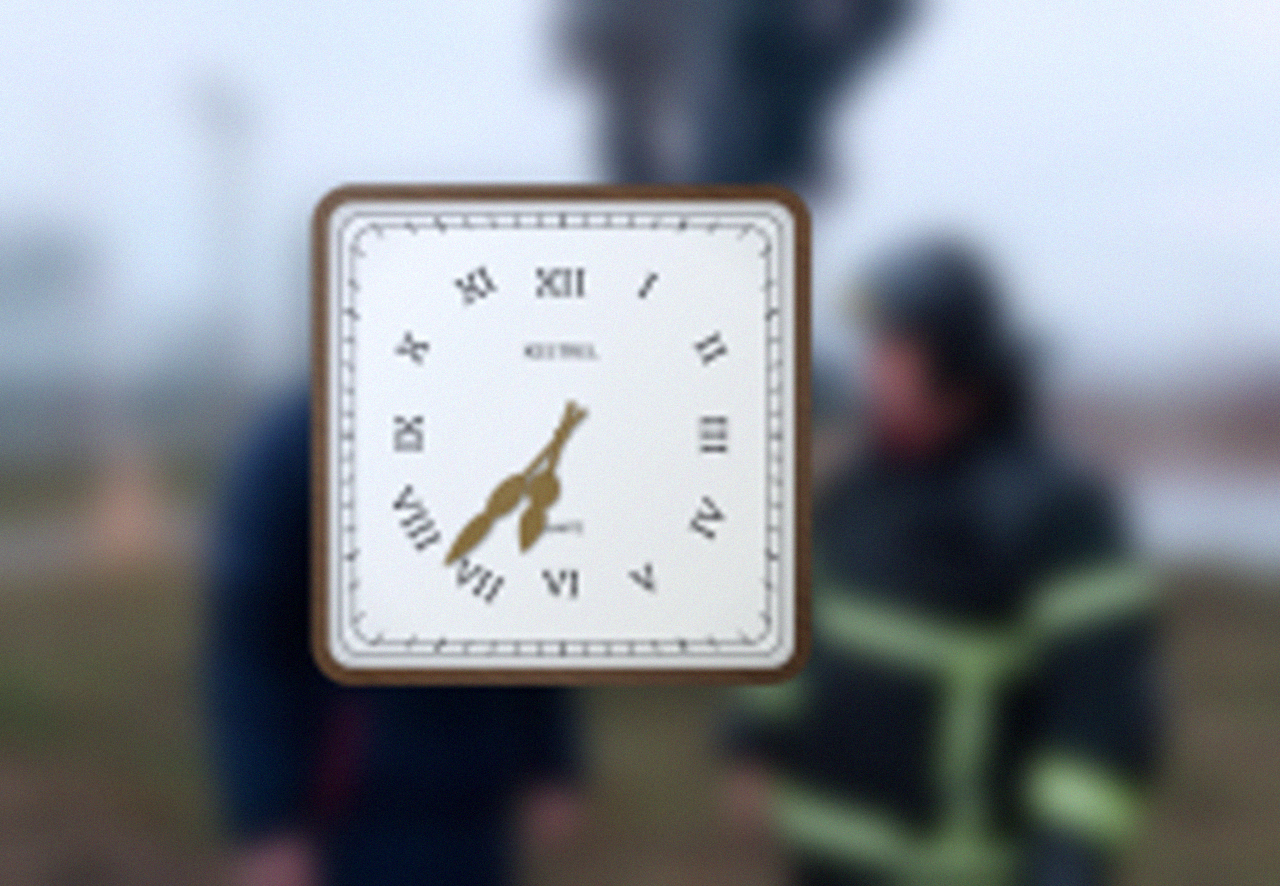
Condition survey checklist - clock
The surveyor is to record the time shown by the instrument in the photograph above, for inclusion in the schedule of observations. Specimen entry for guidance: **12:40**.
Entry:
**6:37**
